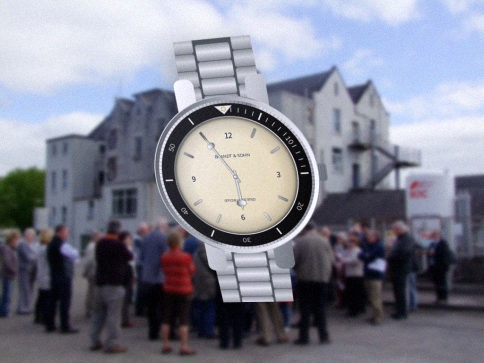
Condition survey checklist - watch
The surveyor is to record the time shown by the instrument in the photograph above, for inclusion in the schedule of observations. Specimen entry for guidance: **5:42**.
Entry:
**5:55**
